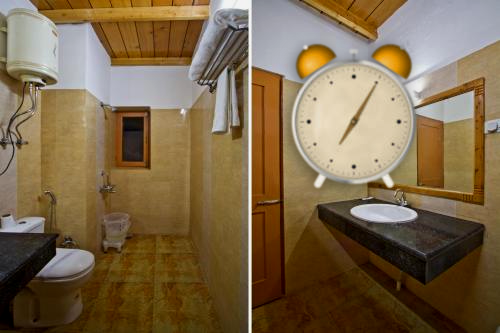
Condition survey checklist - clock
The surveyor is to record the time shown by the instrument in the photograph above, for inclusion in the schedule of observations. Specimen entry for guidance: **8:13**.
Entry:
**7:05**
